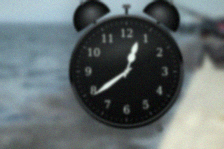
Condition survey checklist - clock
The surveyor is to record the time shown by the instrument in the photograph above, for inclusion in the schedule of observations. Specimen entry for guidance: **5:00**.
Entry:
**12:39**
